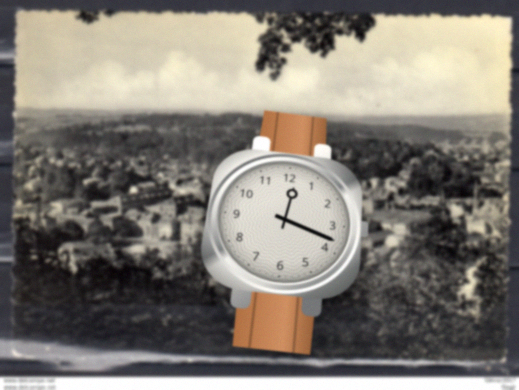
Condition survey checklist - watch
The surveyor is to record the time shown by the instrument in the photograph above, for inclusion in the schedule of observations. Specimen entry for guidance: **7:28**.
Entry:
**12:18**
